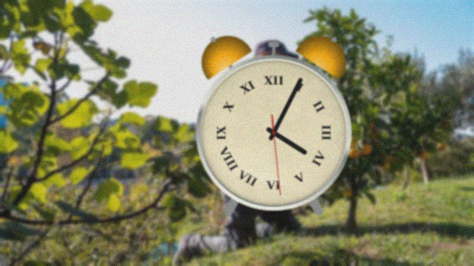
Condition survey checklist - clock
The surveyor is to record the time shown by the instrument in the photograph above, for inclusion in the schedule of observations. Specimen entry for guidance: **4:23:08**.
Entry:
**4:04:29**
